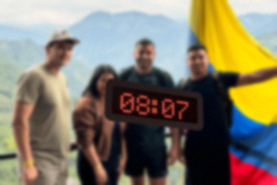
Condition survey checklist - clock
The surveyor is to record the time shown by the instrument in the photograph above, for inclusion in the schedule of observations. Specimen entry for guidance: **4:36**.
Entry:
**8:07**
